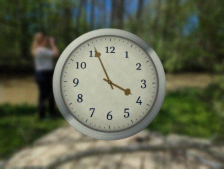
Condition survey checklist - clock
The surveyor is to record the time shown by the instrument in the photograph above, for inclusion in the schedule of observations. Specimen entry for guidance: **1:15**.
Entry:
**3:56**
